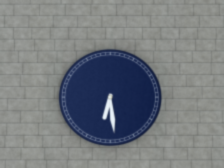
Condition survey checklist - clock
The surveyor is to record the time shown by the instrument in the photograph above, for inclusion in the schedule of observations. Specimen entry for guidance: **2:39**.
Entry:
**6:29**
